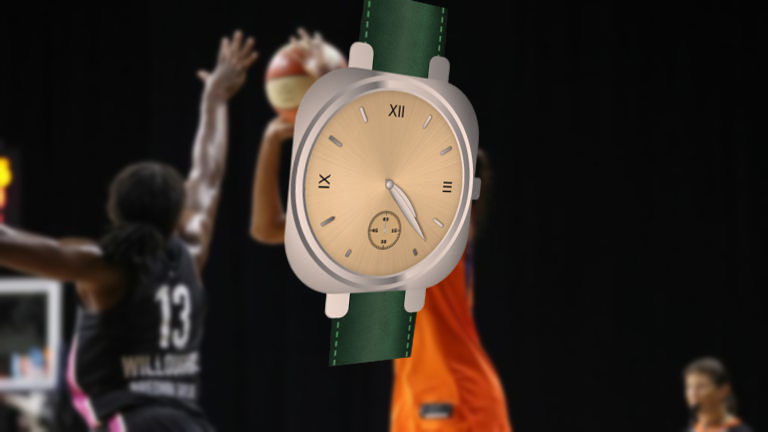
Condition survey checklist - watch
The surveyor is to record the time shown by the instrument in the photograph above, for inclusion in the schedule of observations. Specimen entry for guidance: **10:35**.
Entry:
**4:23**
